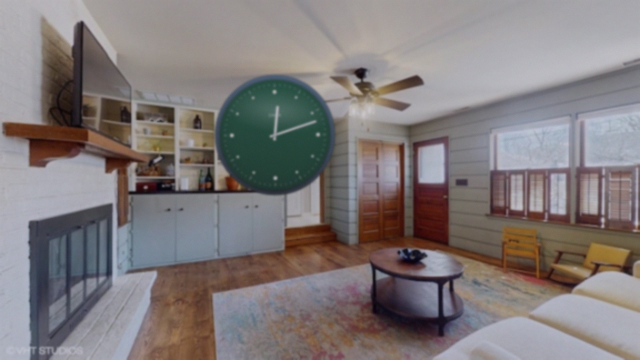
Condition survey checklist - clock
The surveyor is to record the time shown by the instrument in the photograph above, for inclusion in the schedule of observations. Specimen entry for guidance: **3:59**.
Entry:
**12:12**
